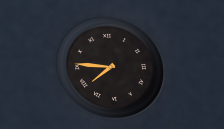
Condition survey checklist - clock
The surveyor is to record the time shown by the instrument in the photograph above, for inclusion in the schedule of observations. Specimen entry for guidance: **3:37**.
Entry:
**7:46**
